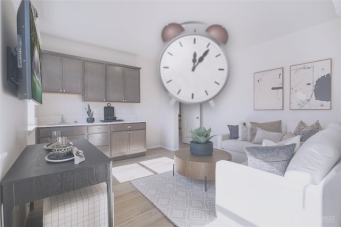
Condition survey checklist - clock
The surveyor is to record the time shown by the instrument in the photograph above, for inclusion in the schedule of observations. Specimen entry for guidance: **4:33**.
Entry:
**12:06**
